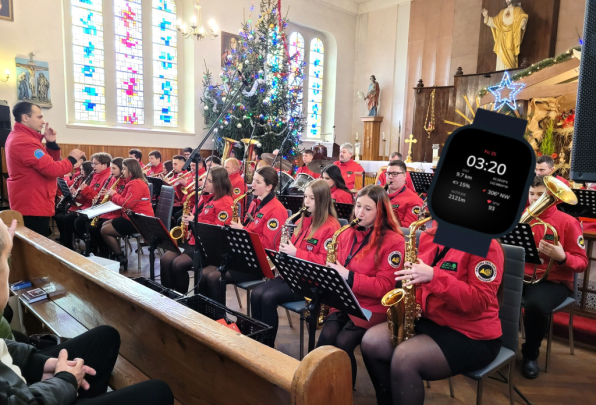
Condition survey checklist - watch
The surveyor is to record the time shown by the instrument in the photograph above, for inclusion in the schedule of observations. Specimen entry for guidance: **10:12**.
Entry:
**3:20**
